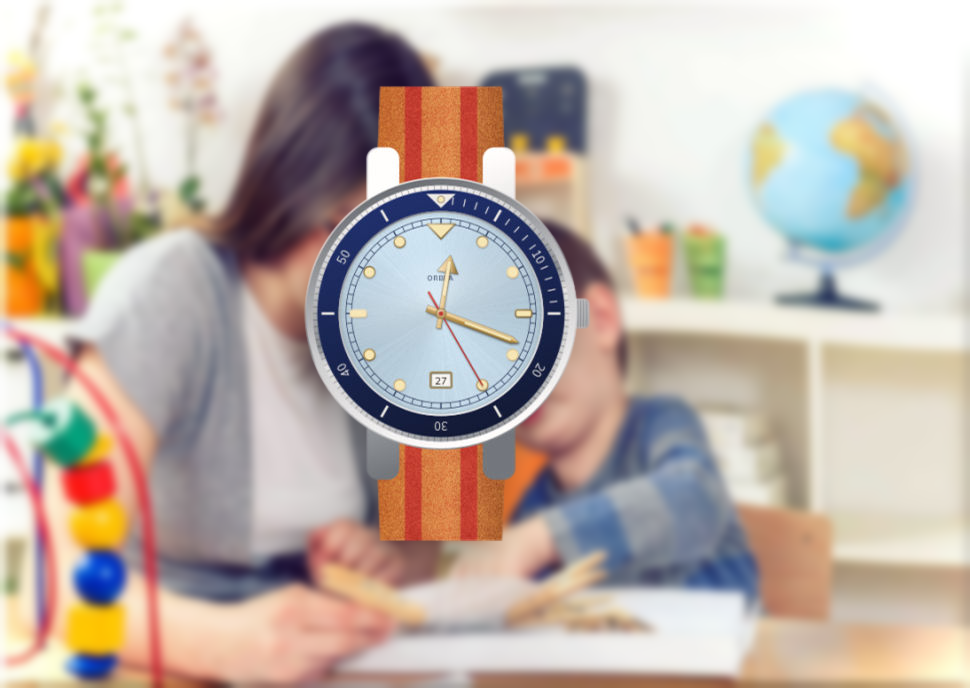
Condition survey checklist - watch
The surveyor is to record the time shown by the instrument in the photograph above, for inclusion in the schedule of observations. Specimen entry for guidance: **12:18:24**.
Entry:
**12:18:25**
